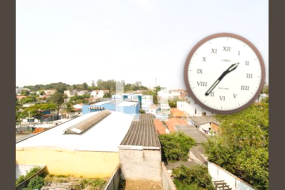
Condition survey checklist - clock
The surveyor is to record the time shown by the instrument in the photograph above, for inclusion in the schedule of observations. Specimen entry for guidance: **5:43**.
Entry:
**1:36**
